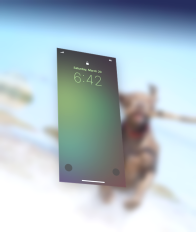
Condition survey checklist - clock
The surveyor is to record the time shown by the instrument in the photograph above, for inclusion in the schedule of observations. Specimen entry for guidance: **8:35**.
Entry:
**6:42**
